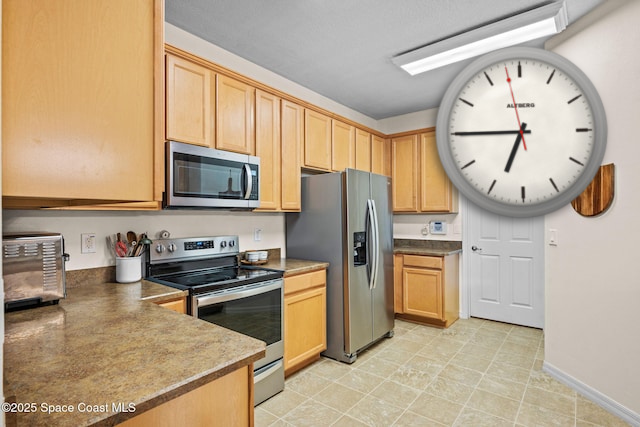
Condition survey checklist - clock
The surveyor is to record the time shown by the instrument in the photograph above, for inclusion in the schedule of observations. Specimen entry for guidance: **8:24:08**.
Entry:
**6:44:58**
